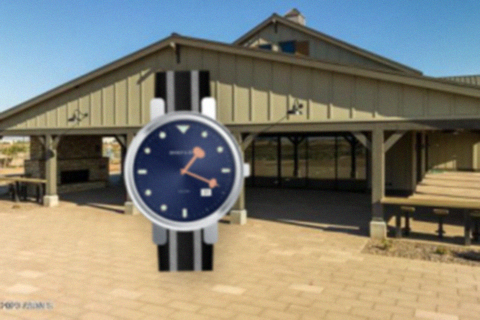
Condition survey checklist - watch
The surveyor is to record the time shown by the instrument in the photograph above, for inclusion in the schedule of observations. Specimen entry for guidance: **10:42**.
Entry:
**1:19**
